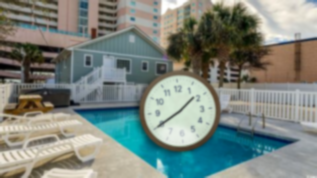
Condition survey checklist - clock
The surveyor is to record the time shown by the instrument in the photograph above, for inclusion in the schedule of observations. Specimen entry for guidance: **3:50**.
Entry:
**1:40**
